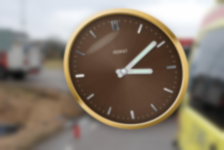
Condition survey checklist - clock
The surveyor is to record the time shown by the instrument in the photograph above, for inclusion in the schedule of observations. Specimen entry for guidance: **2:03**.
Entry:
**3:09**
